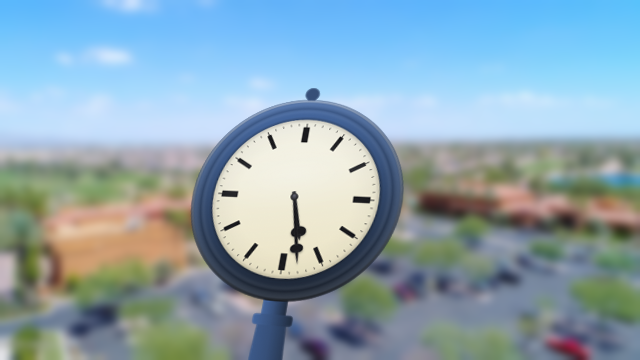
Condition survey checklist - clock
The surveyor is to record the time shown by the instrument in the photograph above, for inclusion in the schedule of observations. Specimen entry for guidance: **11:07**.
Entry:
**5:28**
